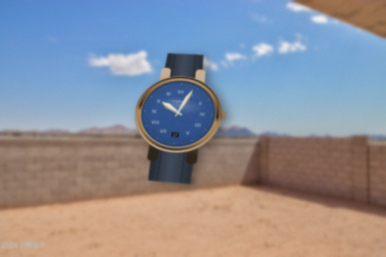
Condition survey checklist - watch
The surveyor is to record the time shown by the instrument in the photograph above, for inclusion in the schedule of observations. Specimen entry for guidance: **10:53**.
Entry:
**10:04**
